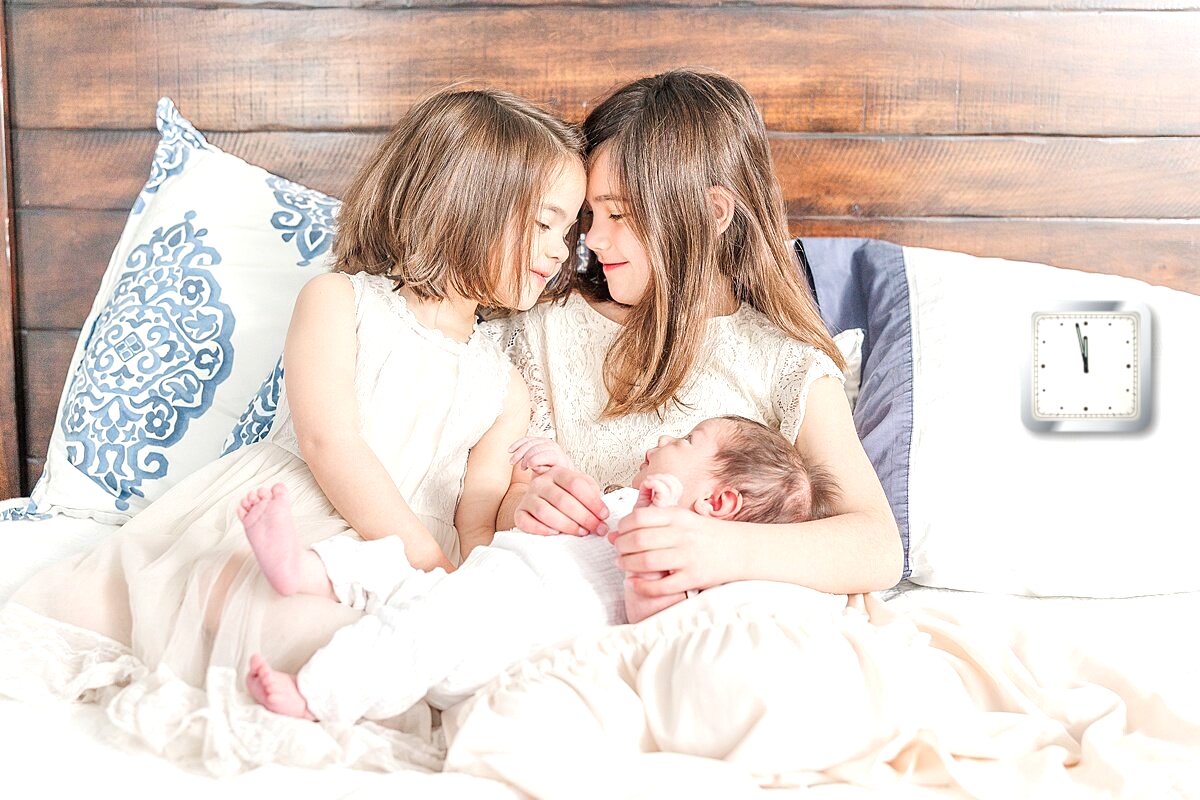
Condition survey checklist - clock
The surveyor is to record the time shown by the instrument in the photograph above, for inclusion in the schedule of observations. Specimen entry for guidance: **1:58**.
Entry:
**11:58**
